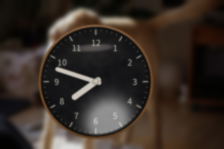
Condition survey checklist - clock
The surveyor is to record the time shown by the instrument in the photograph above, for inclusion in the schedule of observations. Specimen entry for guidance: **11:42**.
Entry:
**7:48**
